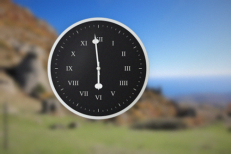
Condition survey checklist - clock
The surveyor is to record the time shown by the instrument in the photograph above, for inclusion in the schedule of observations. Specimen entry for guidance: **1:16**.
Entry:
**5:59**
